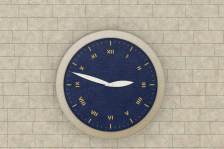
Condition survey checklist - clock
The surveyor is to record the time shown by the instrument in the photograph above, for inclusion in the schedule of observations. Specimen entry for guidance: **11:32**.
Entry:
**2:48**
